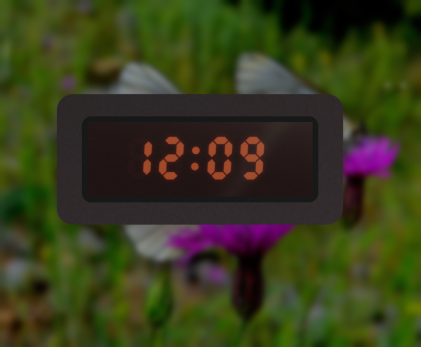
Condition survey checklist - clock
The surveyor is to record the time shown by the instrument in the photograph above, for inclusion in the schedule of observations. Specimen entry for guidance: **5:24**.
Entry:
**12:09**
